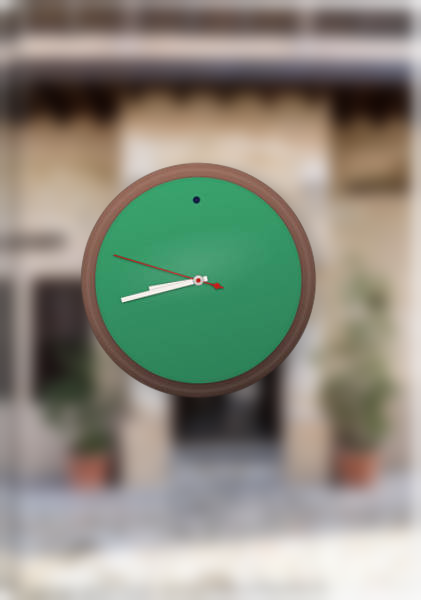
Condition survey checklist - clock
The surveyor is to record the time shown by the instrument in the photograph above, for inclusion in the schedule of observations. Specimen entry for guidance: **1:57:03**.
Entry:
**8:42:48**
